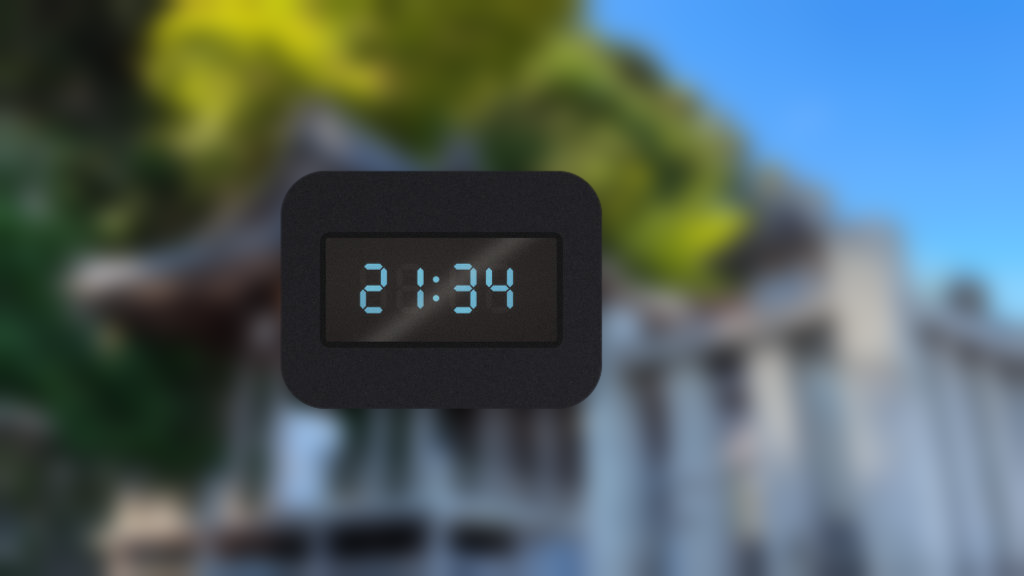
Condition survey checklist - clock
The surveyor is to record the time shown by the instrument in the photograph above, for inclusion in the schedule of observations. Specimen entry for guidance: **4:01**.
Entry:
**21:34**
